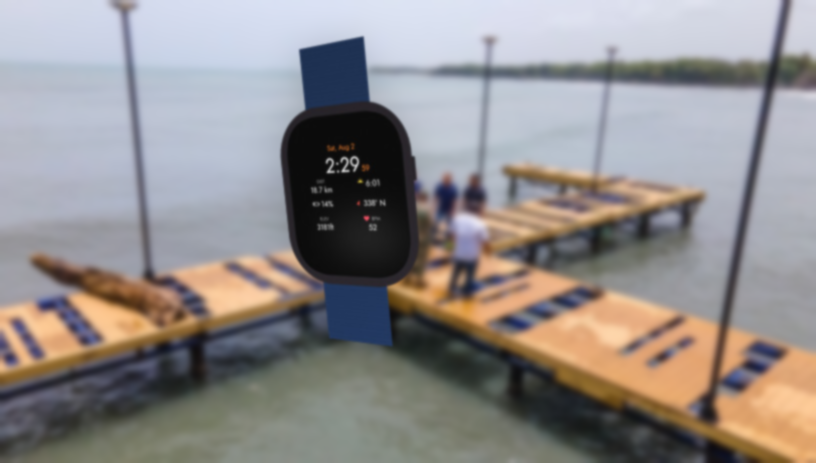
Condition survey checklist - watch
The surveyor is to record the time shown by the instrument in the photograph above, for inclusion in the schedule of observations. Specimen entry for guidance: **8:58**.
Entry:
**2:29**
